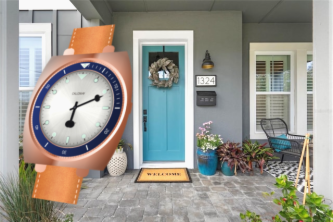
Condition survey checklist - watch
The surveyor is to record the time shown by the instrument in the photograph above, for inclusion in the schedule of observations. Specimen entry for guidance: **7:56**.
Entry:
**6:11**
